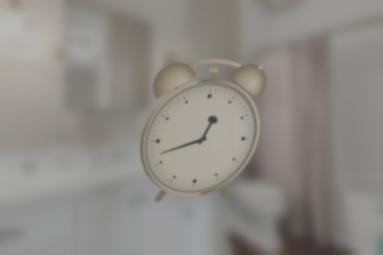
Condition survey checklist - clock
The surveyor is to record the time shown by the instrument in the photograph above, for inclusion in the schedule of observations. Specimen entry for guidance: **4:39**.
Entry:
**12:42**
